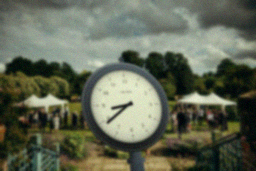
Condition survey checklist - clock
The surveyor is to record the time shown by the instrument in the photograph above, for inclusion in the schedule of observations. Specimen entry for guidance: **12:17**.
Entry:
**8:39**
